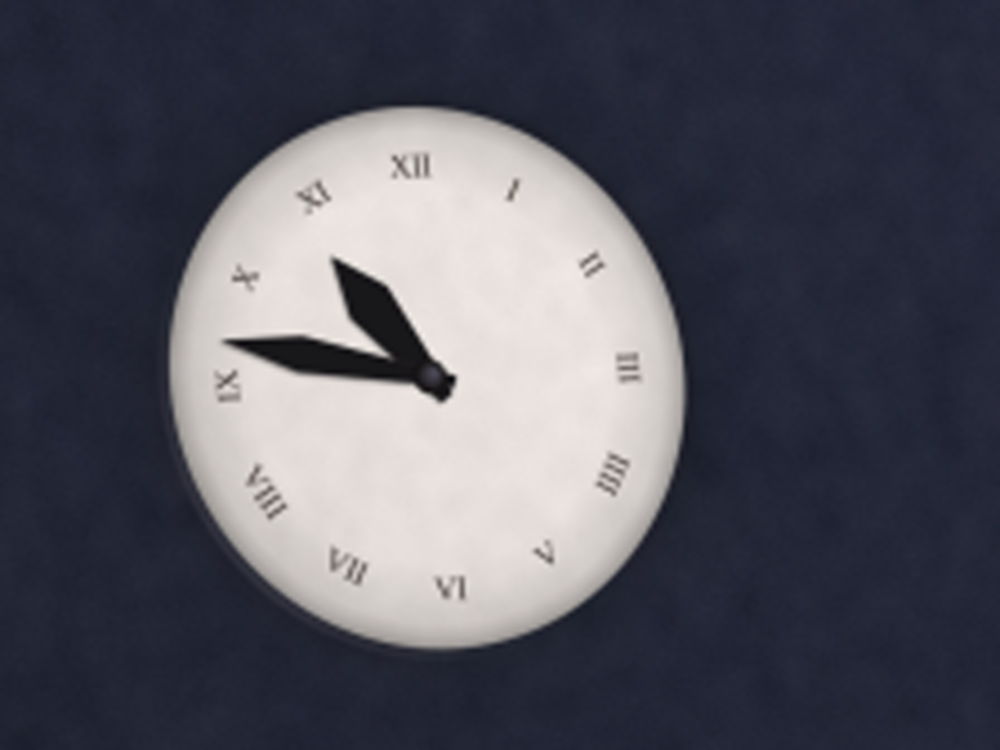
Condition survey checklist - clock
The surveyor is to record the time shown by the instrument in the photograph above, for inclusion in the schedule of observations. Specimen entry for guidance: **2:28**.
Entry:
**10:47**
